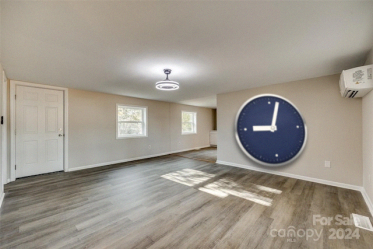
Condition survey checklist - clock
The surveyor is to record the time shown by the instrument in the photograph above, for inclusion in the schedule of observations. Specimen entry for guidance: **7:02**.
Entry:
**9:03**
